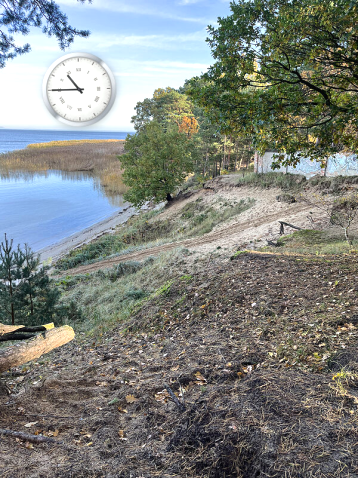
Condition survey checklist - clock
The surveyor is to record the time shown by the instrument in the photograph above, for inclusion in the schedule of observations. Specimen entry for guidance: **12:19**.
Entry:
**10:45**
